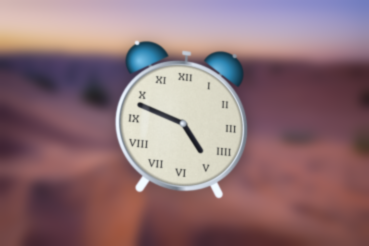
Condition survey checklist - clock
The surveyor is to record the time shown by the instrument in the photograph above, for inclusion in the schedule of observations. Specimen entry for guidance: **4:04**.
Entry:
**4:48**
